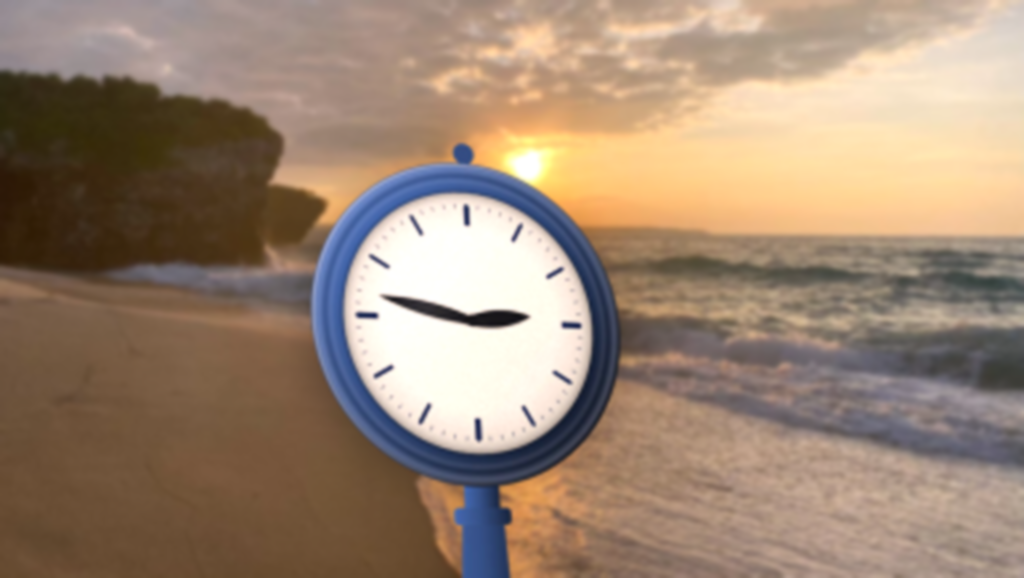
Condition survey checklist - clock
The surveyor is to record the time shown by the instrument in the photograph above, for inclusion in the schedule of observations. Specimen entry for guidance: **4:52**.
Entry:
**2:47**
